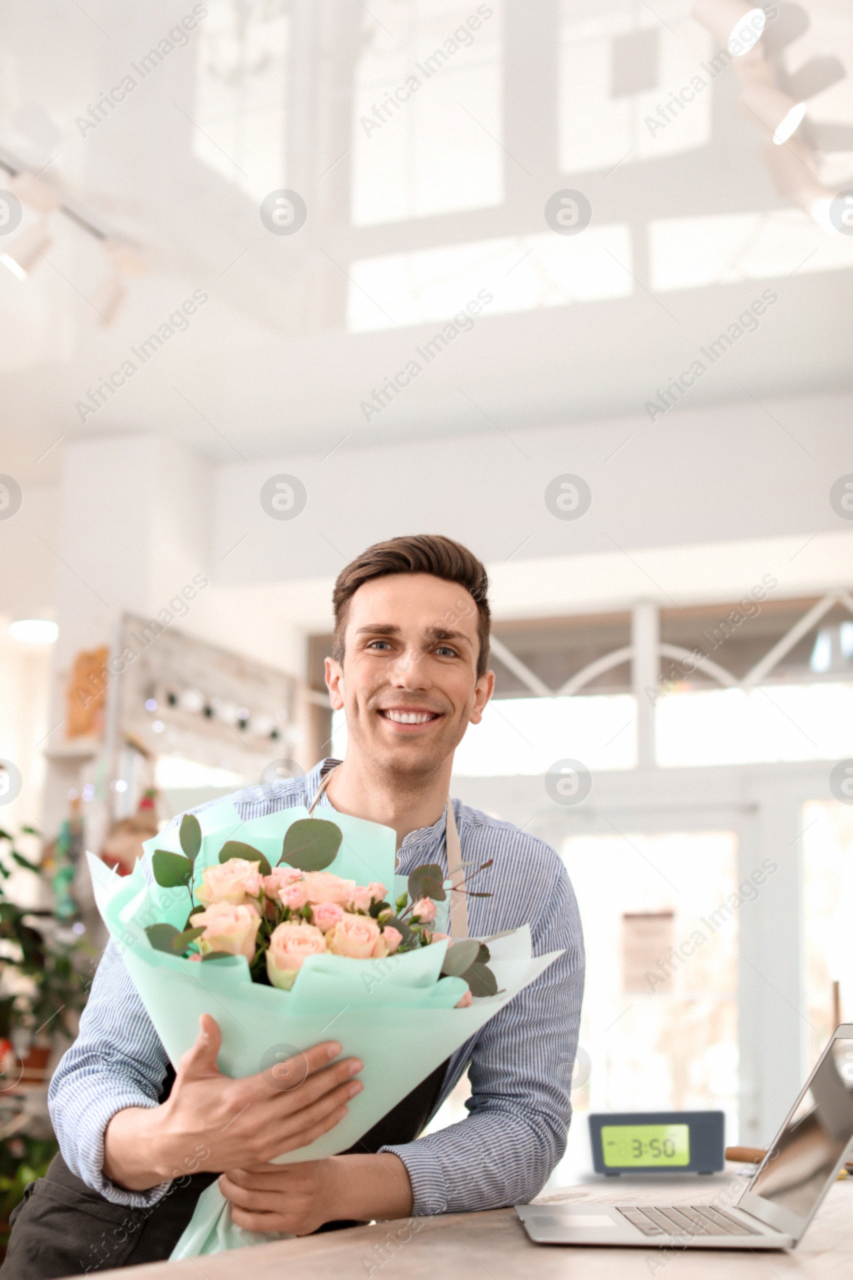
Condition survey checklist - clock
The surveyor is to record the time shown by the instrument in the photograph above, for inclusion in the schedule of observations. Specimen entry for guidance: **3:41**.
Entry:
**3:50**
